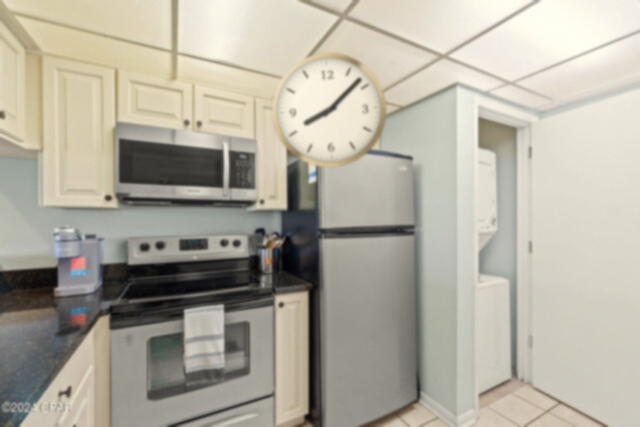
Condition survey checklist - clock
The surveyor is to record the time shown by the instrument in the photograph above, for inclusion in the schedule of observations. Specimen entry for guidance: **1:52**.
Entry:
**8:08**
